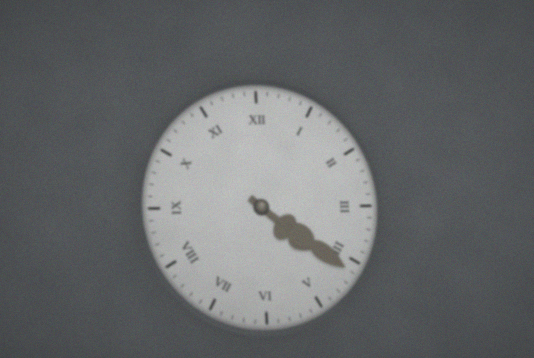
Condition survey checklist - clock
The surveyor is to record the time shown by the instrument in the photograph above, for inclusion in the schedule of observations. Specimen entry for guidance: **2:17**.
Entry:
**4:21**
